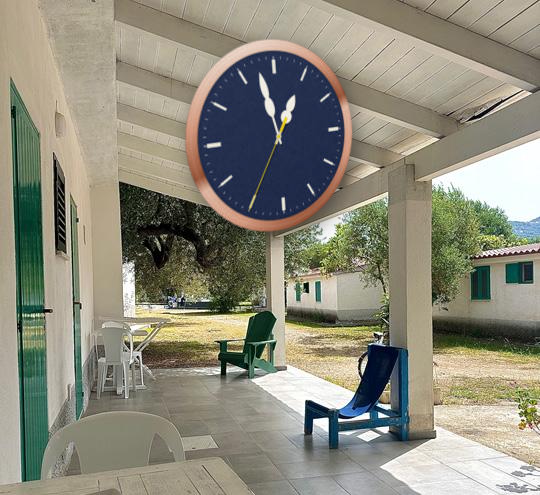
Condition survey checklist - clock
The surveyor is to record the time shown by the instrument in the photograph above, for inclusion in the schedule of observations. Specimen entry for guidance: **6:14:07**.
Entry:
**12:57:35**
